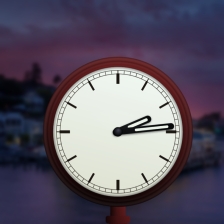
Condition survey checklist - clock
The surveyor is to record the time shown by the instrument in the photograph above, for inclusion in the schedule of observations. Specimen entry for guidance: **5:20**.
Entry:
**2:14**
